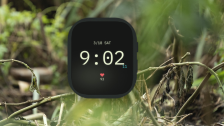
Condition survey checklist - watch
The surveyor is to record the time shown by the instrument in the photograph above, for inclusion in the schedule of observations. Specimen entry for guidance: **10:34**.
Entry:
**9:02**
